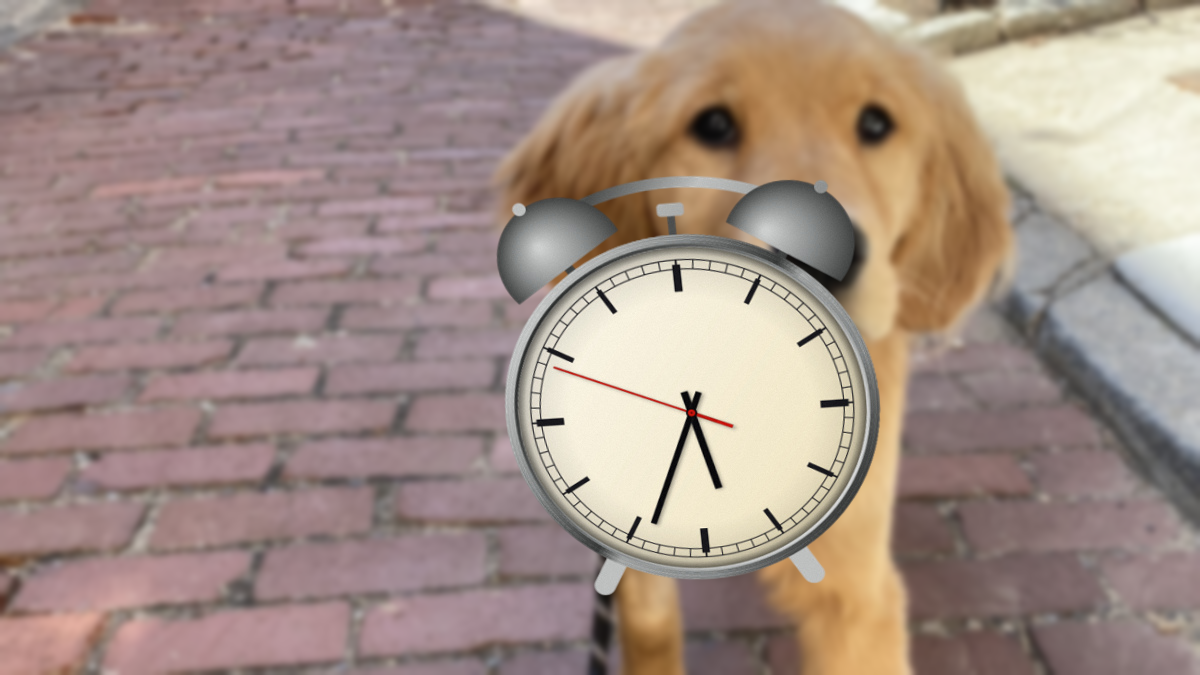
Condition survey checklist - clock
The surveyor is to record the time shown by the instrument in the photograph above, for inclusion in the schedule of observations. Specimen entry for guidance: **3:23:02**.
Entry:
**5:33:49**
